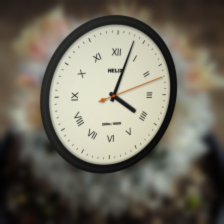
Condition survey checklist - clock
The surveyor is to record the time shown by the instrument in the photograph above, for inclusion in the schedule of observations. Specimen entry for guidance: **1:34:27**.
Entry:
**4:03:12**
